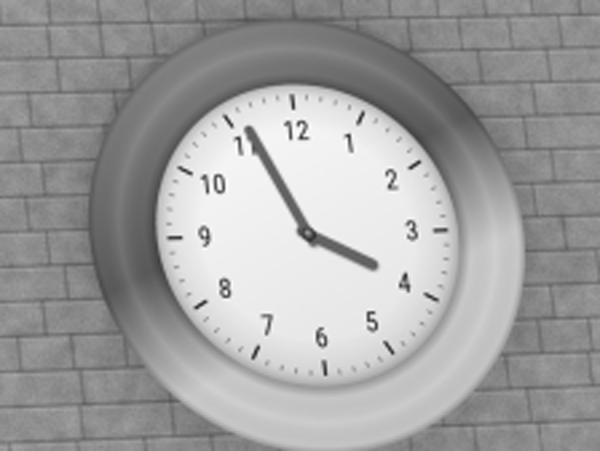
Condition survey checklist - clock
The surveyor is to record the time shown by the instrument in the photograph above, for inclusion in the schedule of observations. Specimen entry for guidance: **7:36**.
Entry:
**3:56**
